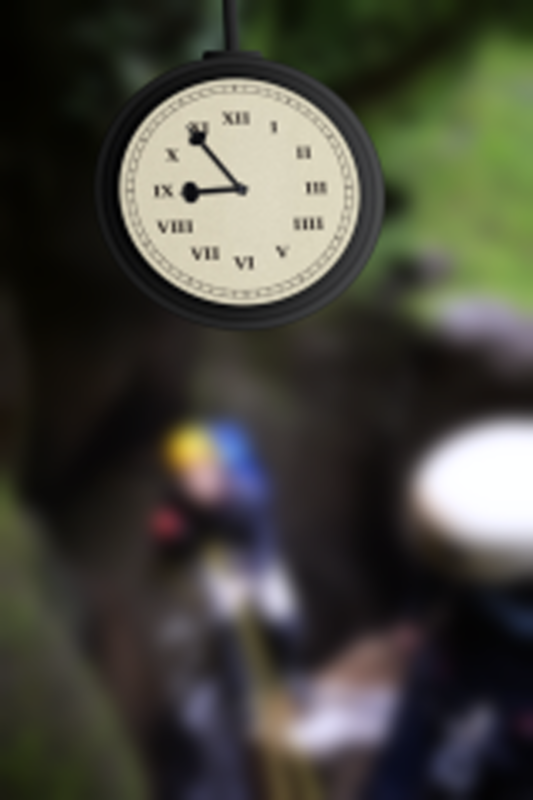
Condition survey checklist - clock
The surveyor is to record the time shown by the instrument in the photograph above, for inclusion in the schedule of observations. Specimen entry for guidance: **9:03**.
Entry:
**8:54**
